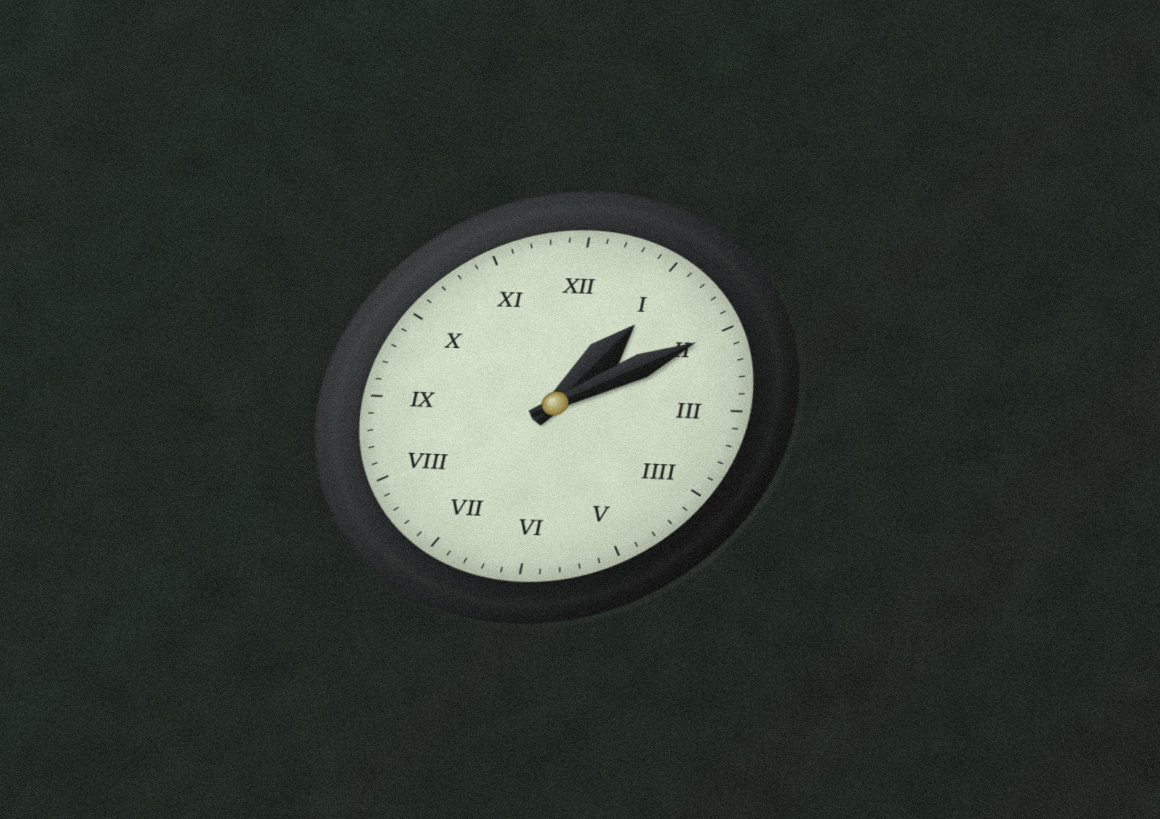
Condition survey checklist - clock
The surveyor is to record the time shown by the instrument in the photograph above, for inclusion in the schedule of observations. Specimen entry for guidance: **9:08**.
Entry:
**1:10**
